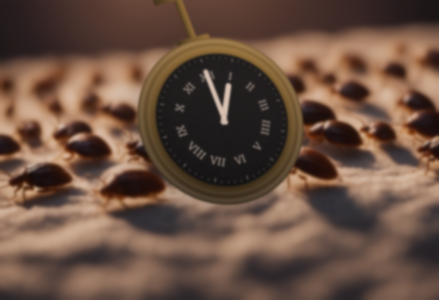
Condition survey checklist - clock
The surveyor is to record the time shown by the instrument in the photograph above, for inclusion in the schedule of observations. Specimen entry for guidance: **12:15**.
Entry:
**1:00**
